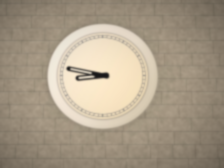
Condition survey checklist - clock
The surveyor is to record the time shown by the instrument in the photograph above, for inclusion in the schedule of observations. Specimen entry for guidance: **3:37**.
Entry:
**8:47**
